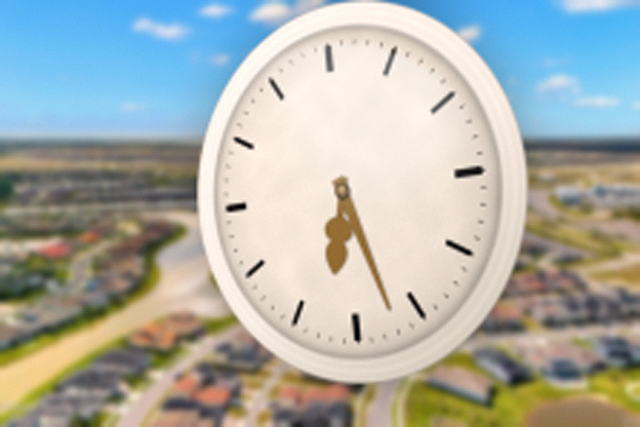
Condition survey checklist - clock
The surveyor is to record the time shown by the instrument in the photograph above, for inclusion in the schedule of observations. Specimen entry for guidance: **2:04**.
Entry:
**6:27**
